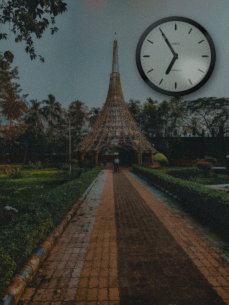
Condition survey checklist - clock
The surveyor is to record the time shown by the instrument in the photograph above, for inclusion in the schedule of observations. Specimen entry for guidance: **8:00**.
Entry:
**6:55**
